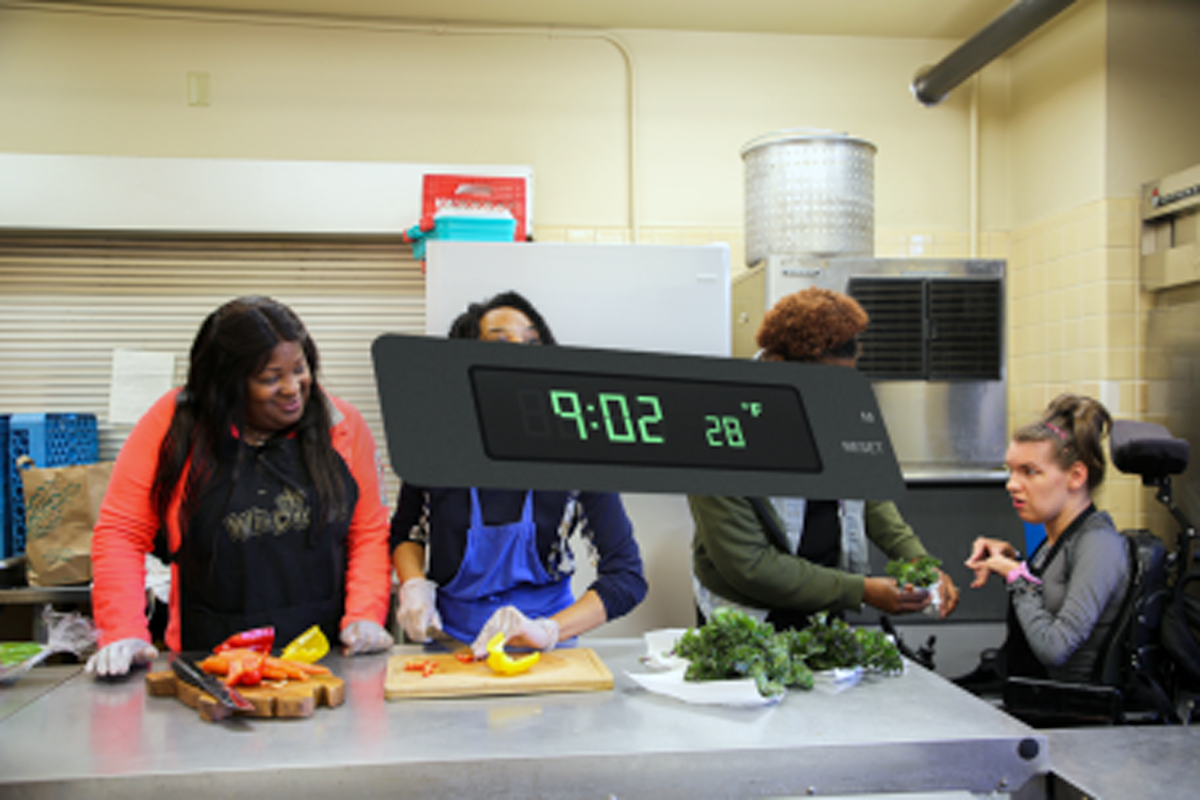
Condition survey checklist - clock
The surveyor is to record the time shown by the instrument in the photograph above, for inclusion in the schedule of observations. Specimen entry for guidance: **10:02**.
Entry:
**9:02**
